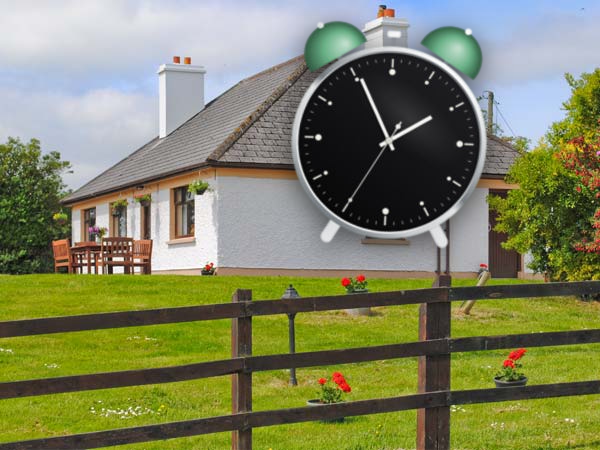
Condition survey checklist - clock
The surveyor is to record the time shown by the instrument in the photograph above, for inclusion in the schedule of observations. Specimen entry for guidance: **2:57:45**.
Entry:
**1:55:35**
